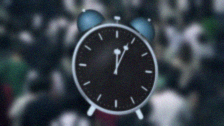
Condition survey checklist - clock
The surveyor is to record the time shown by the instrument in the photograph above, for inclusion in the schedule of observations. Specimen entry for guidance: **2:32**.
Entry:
**12:04**
